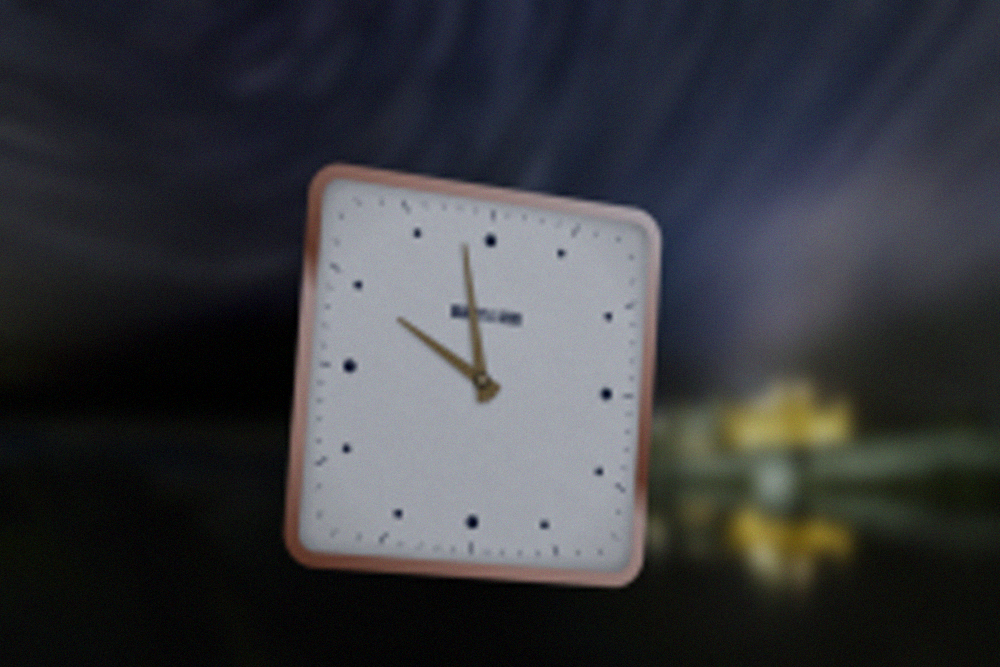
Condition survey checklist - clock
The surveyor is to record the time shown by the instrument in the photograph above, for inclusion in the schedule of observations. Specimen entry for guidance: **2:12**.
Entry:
**9:58**
